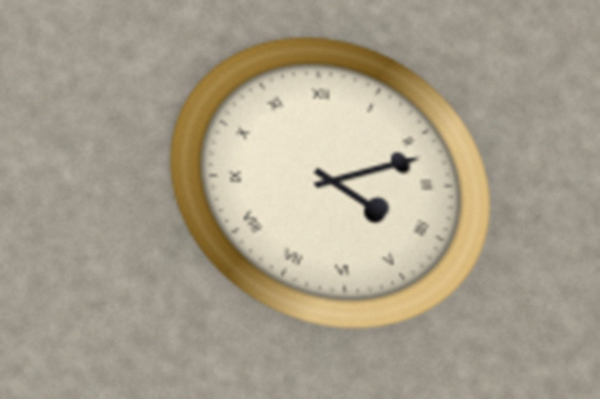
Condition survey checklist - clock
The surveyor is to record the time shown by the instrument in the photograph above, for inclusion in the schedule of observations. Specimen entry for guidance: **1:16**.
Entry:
**4:12**
